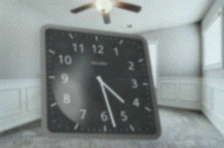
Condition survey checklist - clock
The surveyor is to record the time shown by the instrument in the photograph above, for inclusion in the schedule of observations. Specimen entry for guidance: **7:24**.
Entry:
**4:28**
